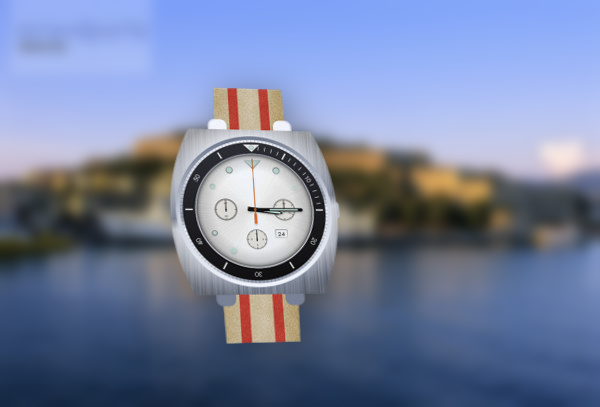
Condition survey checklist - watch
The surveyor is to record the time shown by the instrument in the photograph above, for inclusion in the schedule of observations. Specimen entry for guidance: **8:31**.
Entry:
**3:15**
